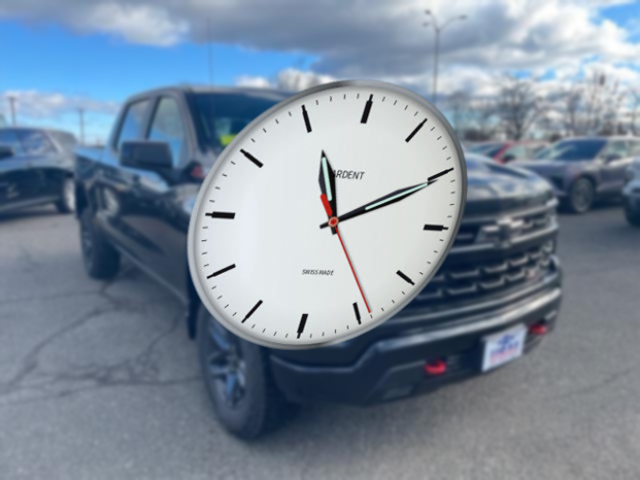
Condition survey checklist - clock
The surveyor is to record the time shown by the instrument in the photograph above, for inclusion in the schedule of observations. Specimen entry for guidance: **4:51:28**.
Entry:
**11:10:24**
